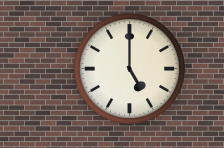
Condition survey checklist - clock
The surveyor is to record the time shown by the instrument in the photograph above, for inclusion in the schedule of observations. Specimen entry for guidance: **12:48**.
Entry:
**5:00**
